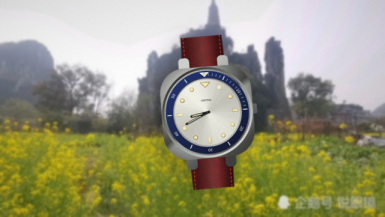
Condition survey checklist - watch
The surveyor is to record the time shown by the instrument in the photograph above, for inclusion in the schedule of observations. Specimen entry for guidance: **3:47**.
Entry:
**8:41**
